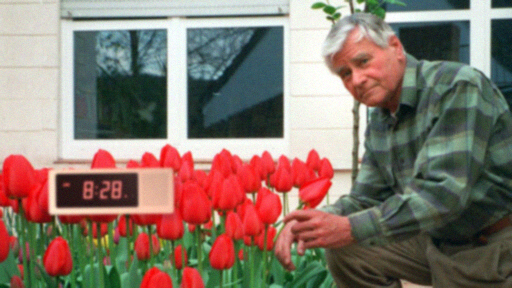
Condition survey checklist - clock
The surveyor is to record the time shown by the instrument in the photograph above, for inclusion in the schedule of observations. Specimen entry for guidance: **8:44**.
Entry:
**8:28**
